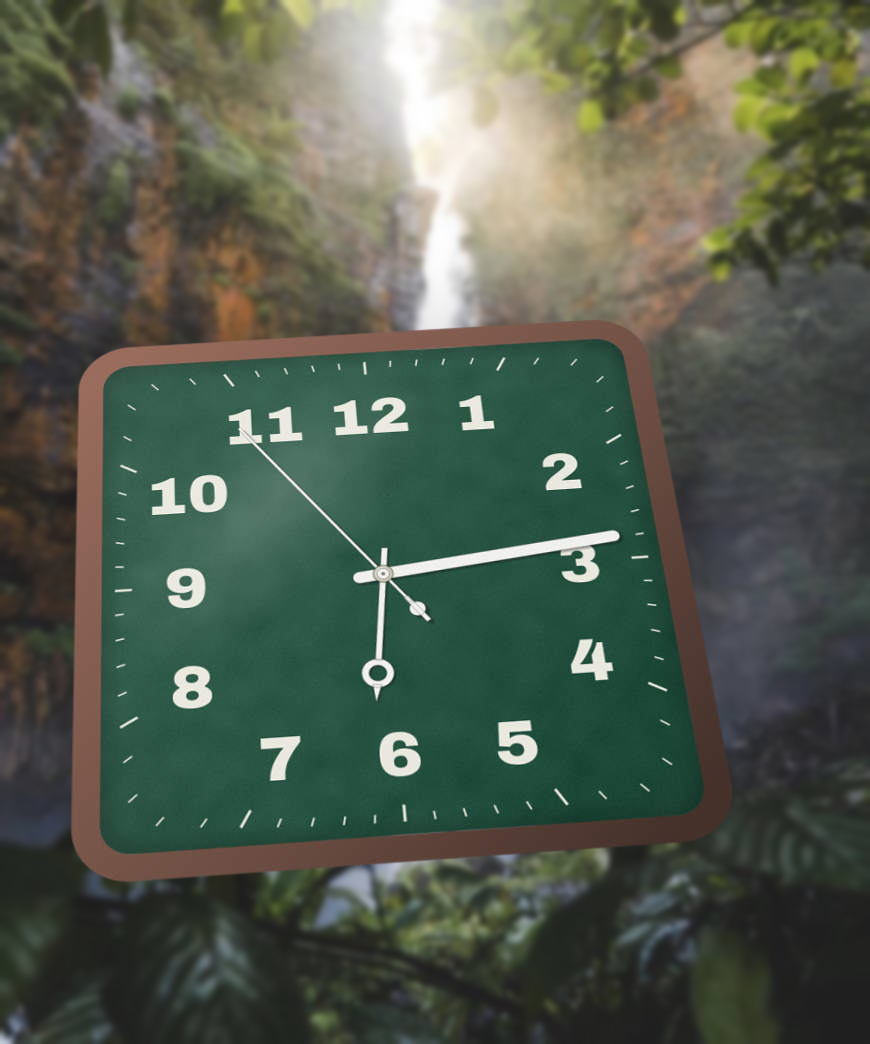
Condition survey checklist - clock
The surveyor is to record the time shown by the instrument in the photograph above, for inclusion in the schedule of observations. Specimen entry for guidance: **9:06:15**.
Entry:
**6:13:54**
